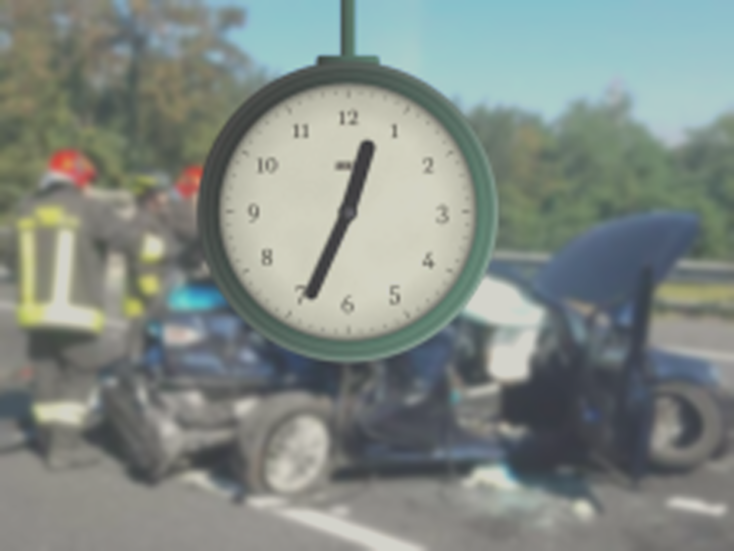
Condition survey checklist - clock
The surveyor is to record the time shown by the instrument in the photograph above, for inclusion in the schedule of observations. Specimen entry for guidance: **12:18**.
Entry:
**12:34**
